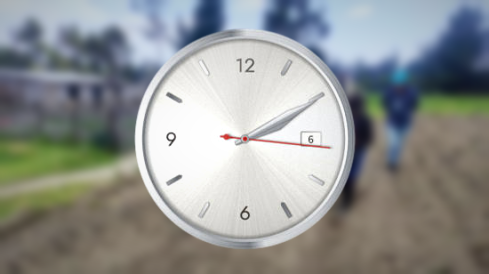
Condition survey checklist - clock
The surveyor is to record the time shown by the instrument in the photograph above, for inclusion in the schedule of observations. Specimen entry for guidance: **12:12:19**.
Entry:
**2:10:16**
